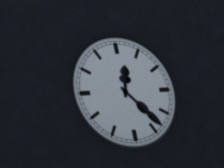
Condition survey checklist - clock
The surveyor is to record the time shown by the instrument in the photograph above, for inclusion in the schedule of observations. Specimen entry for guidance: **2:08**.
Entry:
**12:23**
